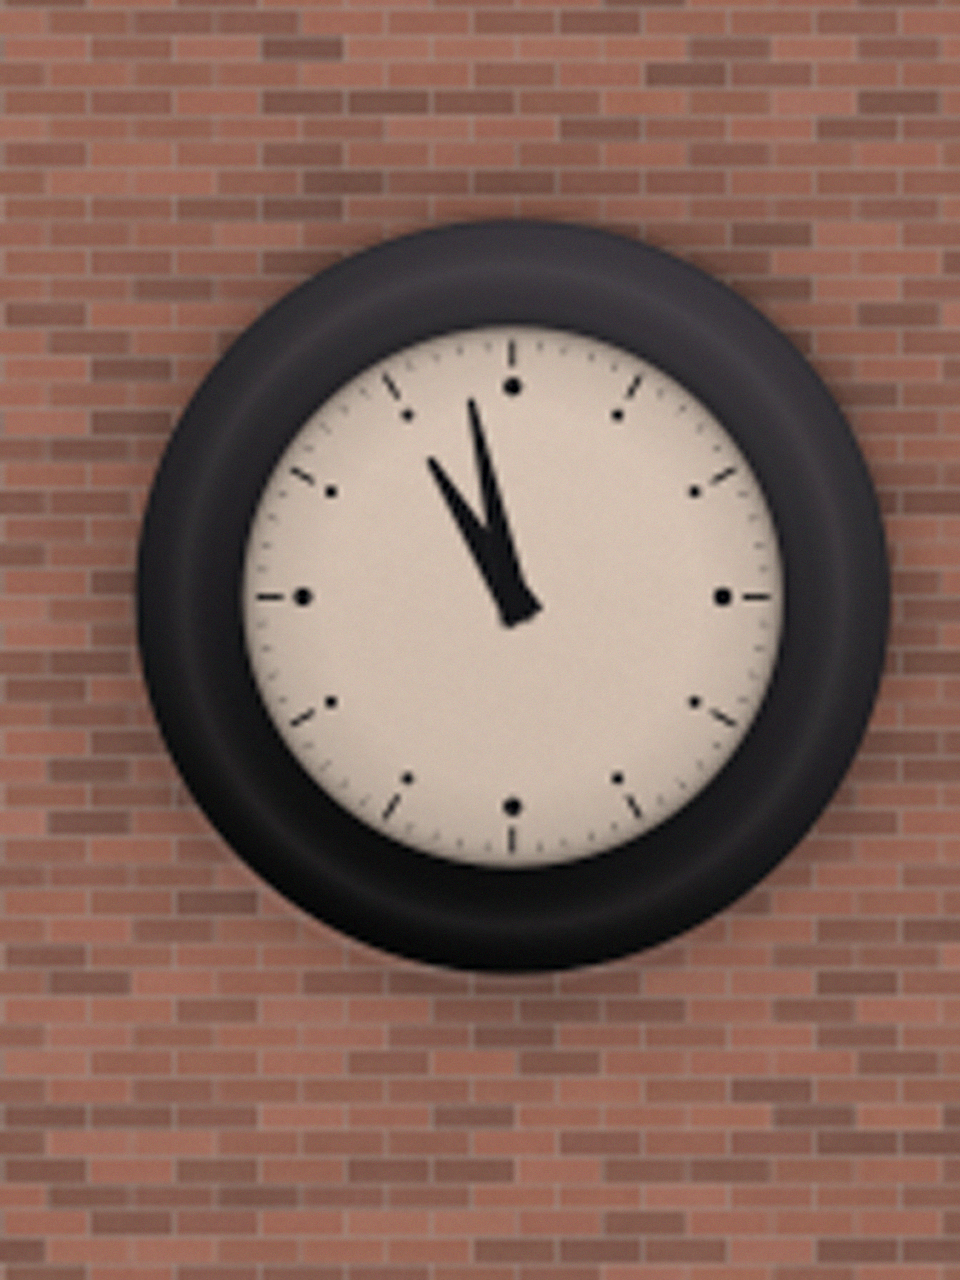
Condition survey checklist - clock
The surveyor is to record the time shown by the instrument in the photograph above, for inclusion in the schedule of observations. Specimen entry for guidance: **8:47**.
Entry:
**10:58**
